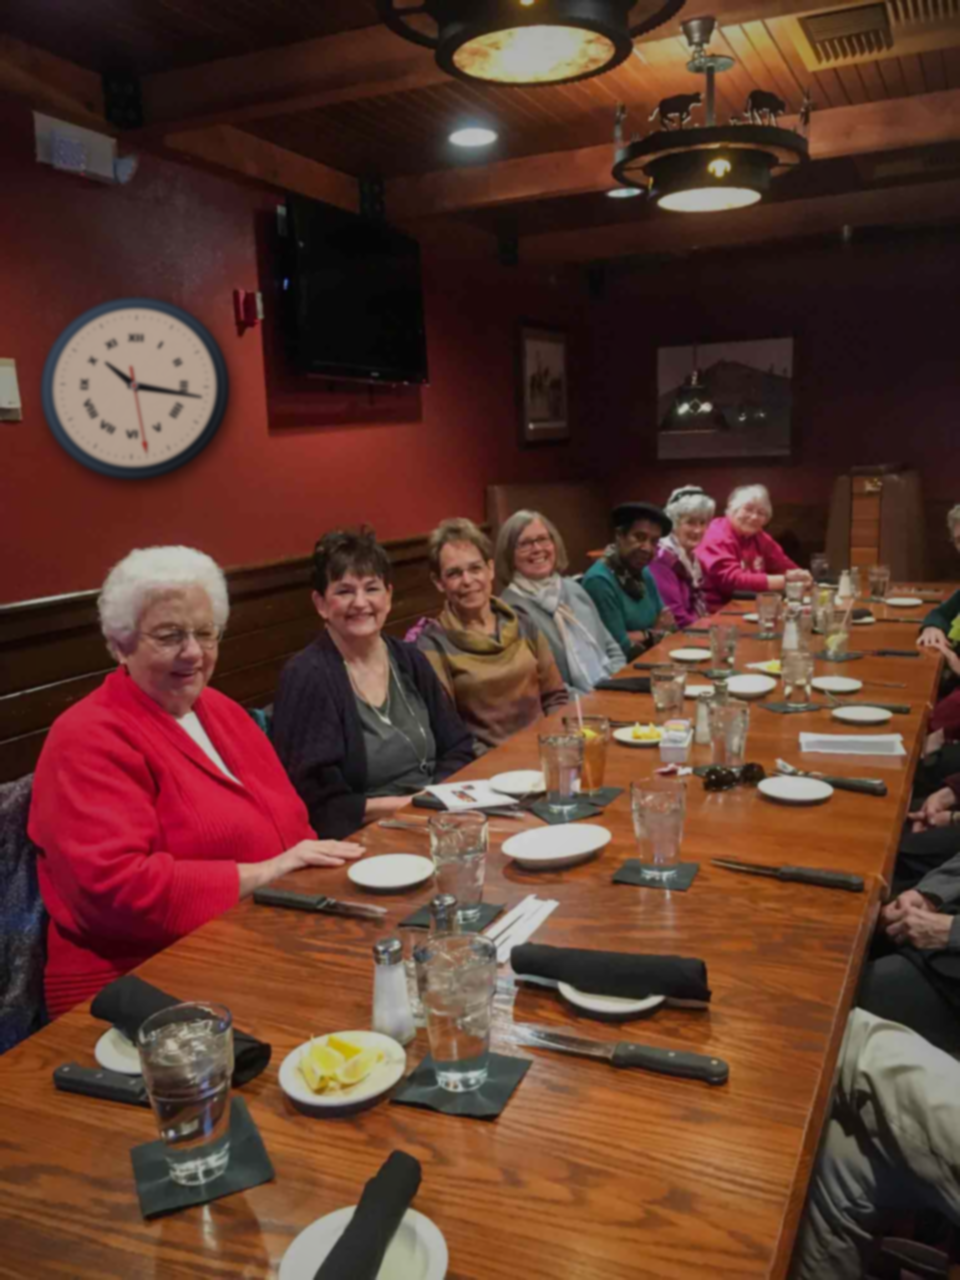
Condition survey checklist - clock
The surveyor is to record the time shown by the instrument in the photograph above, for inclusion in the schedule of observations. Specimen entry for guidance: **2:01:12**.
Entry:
**10:16:28**
